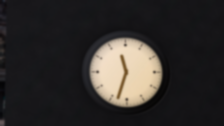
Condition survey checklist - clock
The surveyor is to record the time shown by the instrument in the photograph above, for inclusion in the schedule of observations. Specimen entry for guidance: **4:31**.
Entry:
**11:33**
